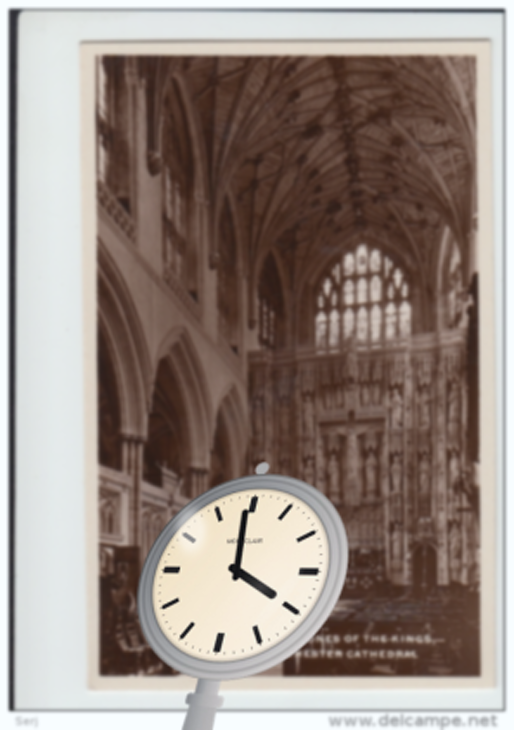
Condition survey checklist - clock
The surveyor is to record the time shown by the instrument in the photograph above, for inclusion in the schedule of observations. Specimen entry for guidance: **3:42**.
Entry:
**3:59**
